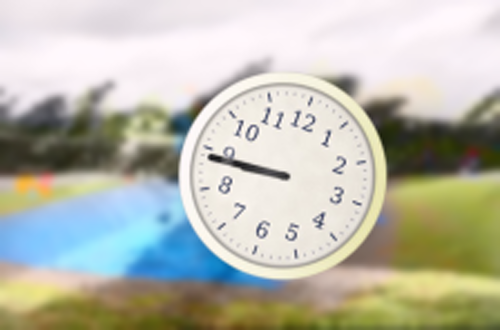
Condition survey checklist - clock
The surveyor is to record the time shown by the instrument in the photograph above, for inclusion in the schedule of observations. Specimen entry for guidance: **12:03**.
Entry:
**8:44**
